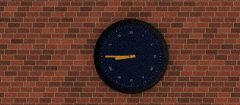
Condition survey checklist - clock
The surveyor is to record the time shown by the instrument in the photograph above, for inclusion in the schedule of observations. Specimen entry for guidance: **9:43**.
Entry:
**8:45**
